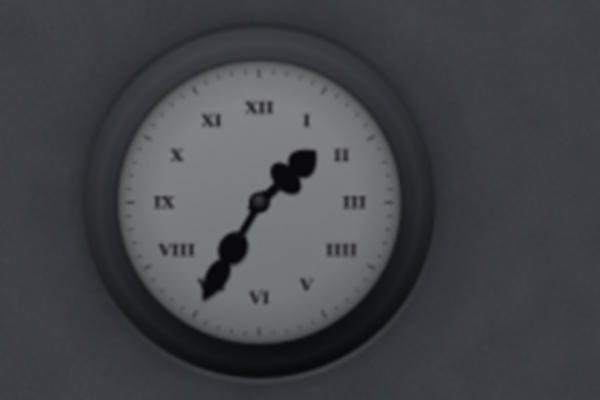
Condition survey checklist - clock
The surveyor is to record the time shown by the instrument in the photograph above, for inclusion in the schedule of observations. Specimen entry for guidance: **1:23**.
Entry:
**1:35**
